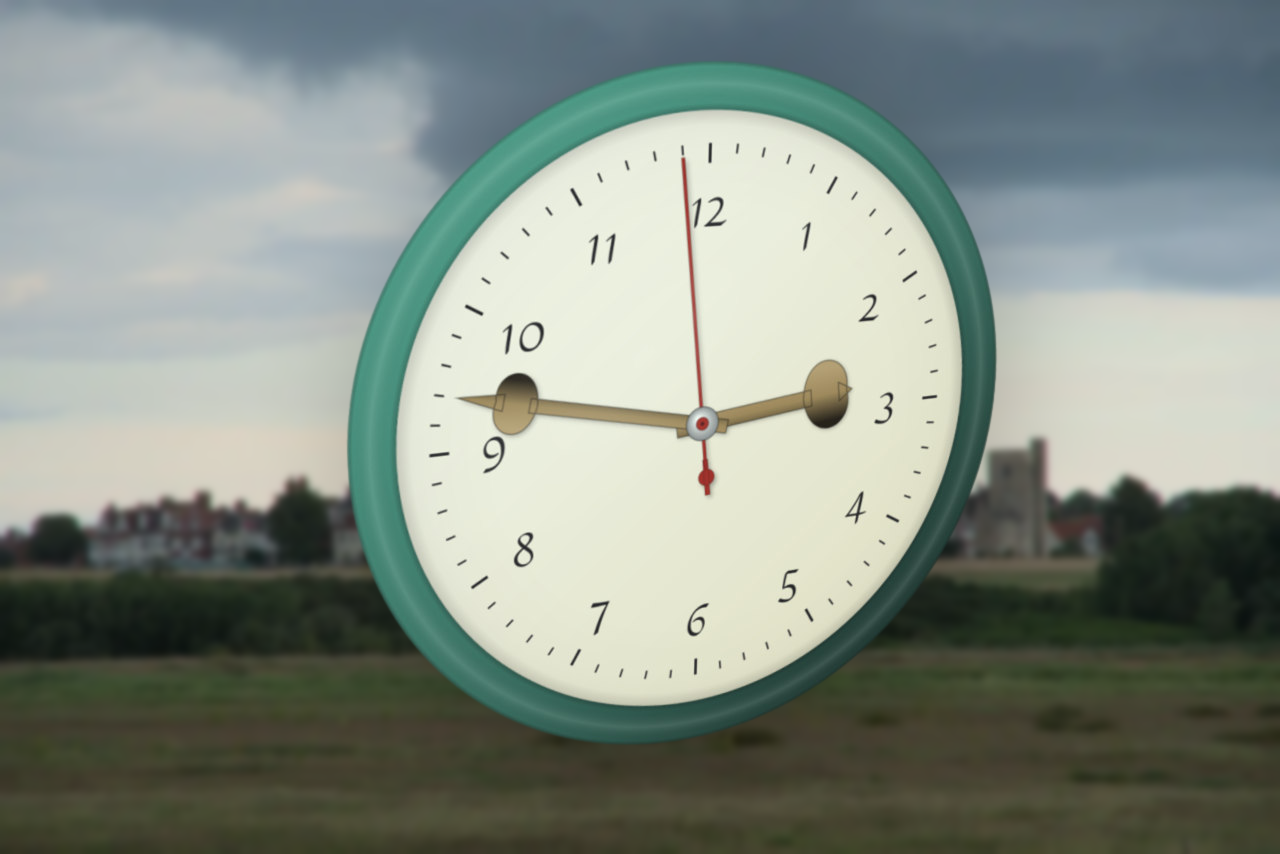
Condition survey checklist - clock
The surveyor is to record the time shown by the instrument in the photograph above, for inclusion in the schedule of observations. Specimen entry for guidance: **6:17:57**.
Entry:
**2:46:59**
